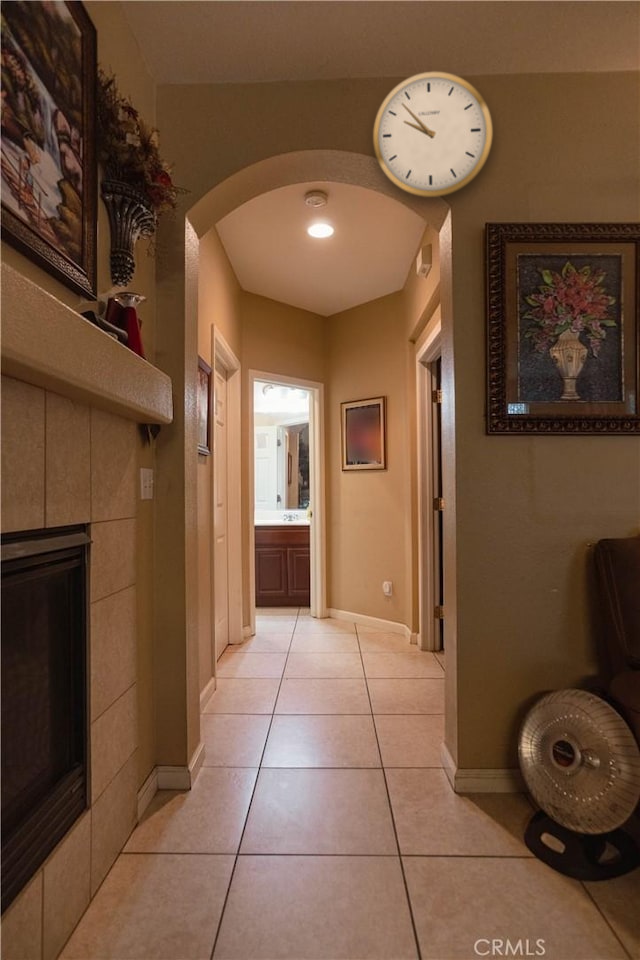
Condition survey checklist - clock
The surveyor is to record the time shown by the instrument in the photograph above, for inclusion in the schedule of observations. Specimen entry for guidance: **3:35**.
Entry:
**9:53**
